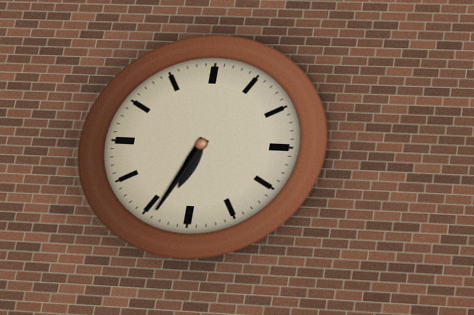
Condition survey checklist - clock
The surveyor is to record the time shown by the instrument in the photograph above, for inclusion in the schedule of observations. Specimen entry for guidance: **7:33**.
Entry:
**6:34**
